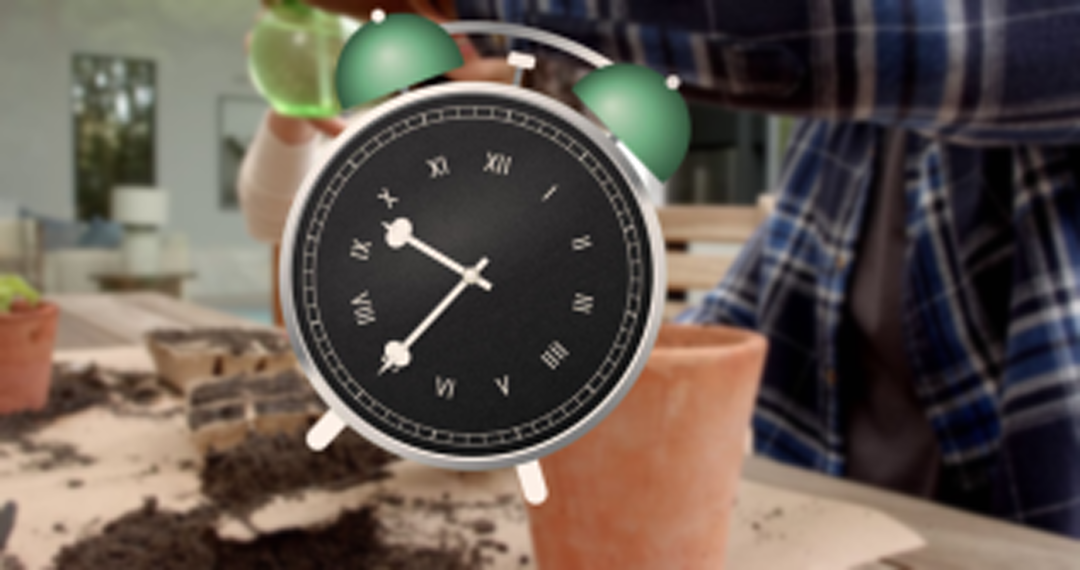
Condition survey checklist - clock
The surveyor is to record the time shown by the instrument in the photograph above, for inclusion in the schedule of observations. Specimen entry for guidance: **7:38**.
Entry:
**9:35**
